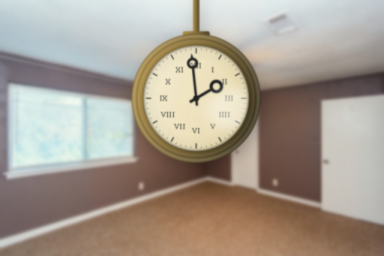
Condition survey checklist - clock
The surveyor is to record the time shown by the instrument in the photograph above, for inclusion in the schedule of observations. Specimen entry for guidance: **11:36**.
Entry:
**1:59**
